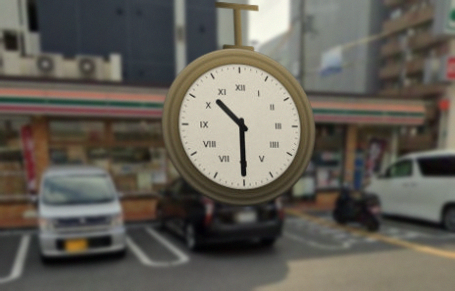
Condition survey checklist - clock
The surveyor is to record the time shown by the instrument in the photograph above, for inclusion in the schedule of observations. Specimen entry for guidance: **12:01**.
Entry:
**10:30**
